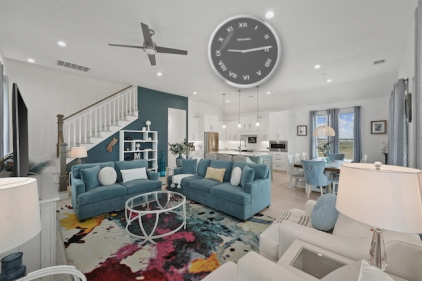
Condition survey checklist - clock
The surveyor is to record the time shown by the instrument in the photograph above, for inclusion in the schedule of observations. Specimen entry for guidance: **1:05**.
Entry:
**9:14**
